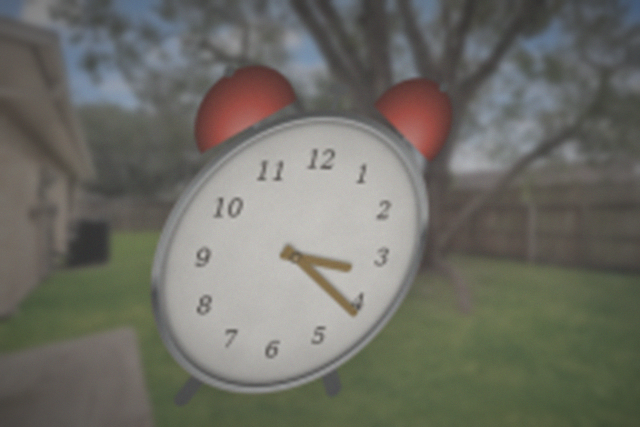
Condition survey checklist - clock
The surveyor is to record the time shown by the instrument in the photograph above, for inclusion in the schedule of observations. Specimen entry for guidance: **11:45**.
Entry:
**3:21**
